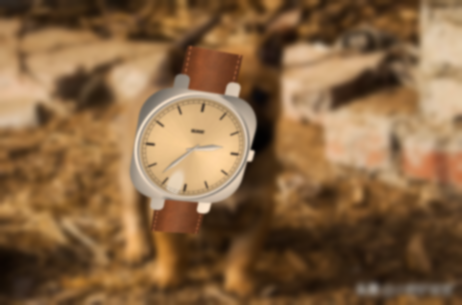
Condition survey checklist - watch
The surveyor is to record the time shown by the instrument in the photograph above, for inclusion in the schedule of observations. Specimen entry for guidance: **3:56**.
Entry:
**2:37**
